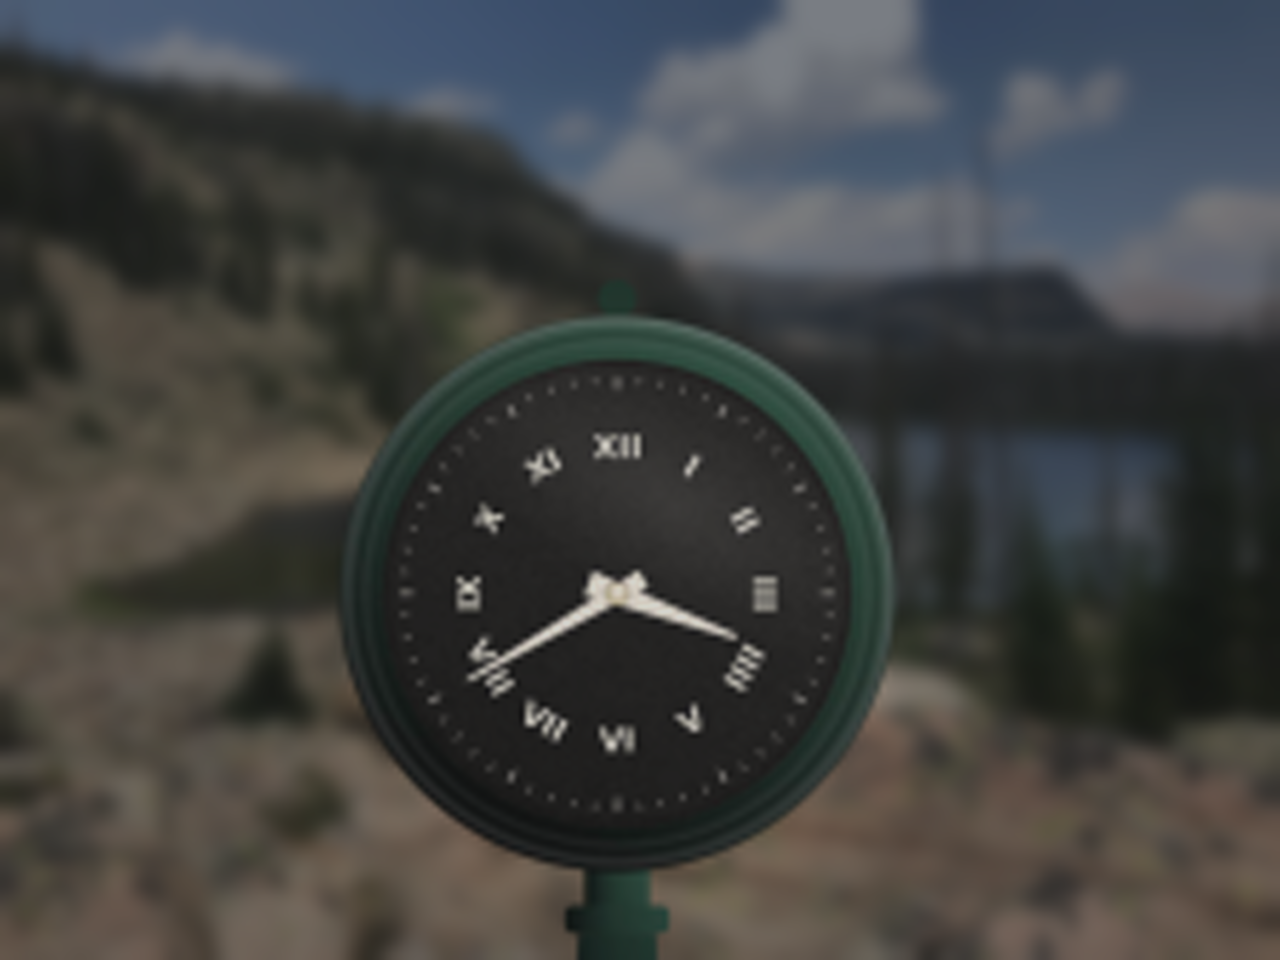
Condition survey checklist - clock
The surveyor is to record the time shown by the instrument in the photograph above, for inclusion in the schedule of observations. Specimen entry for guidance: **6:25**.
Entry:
**3:40**
